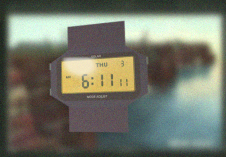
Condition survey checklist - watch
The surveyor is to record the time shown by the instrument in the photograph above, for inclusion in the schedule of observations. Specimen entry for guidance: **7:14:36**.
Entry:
**6:11:11**
